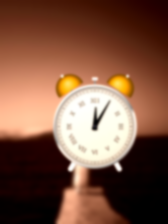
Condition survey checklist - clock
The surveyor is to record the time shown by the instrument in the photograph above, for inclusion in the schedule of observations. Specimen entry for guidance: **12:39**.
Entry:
**12:05**
